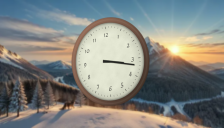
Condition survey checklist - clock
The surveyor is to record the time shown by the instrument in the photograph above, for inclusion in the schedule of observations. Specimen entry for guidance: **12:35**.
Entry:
**3:17**
